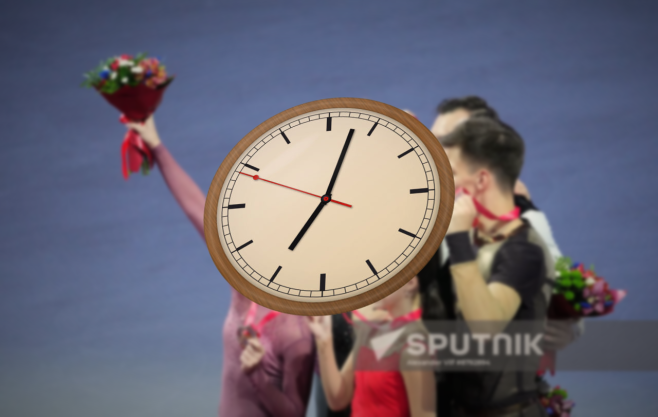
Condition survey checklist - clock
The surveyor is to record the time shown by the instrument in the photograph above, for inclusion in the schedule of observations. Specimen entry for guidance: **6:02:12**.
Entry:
**7:02:49**
